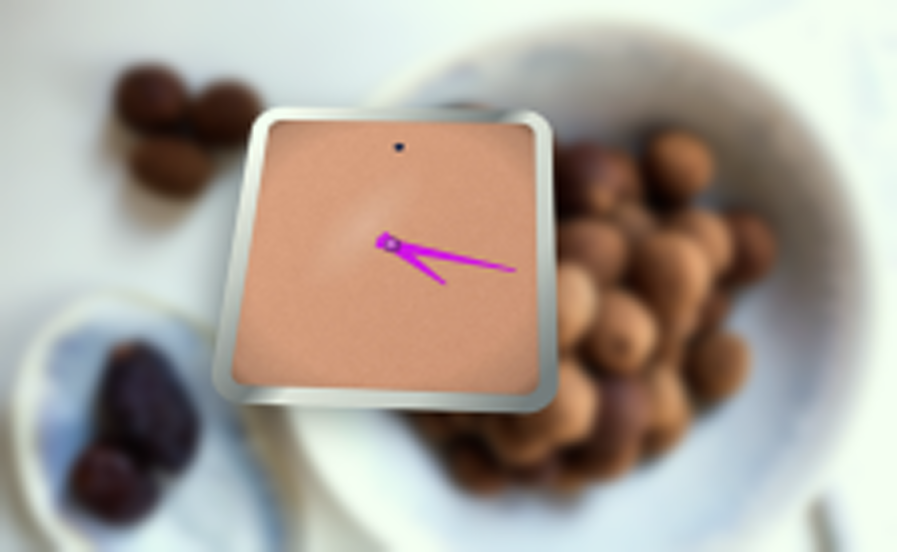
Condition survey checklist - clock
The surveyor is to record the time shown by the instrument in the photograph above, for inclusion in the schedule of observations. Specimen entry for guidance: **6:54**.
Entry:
**4:17**
